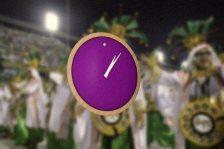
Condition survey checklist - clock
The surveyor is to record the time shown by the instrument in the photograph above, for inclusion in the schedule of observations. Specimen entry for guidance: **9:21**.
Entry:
**1:07**
